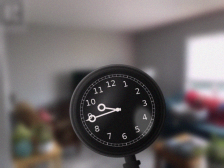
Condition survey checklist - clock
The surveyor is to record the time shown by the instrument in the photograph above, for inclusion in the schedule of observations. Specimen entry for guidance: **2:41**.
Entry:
**9:44**
